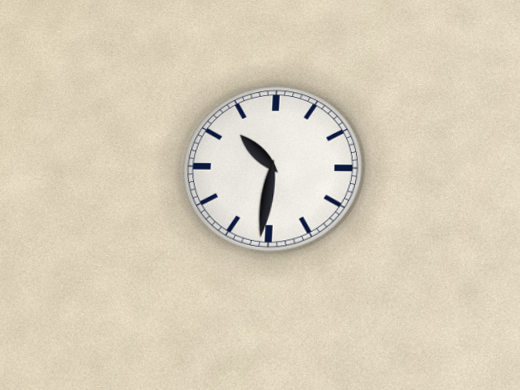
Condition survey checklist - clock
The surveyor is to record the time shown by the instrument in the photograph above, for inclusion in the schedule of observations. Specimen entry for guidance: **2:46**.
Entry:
**10:31**
